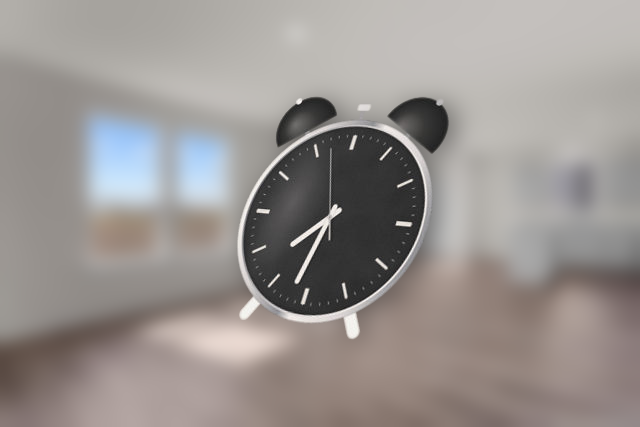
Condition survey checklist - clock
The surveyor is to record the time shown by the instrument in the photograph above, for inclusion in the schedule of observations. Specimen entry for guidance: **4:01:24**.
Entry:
**7:31:57**
